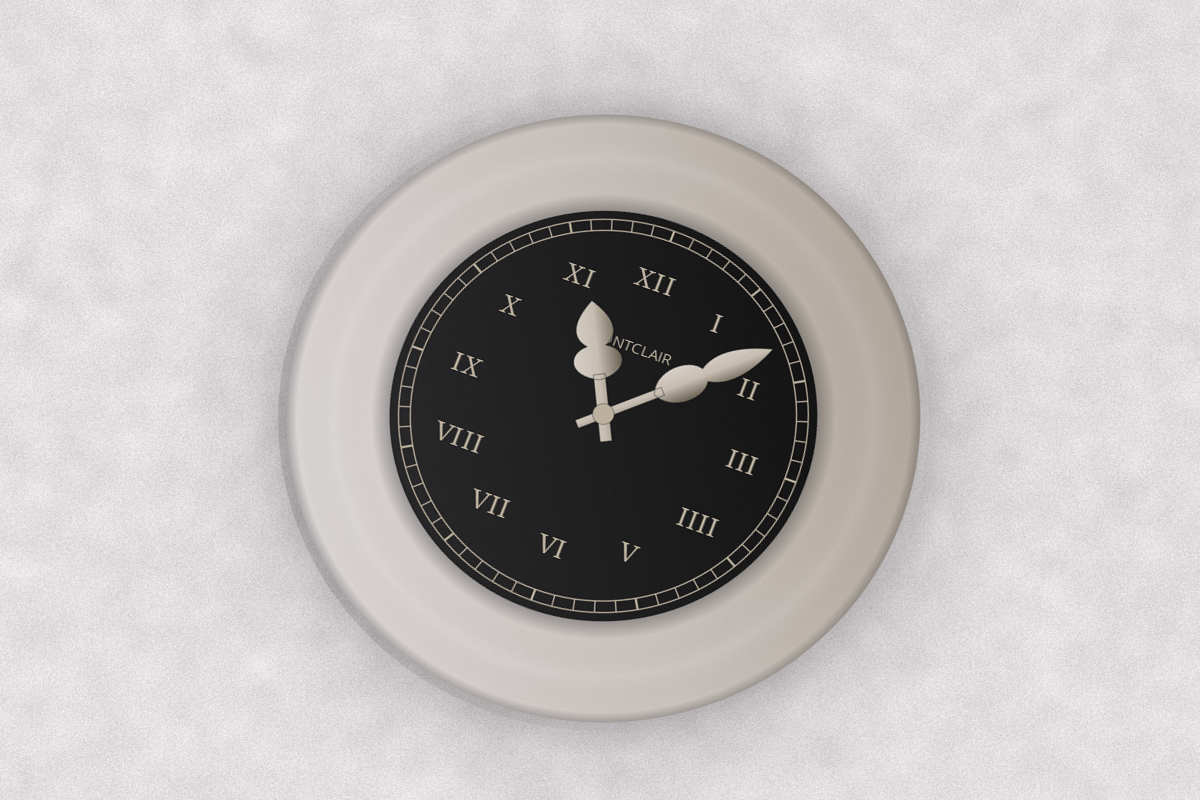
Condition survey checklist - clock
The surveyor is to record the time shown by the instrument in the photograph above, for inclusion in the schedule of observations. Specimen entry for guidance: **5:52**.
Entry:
**11:08**
